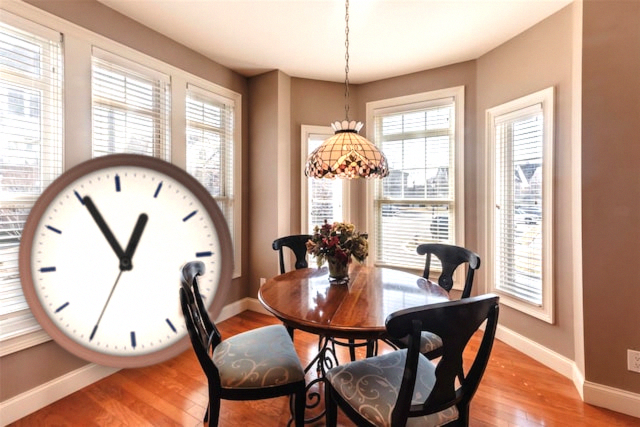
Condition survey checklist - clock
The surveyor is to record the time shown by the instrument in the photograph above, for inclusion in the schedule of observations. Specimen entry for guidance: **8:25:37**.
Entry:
**12:55:35**
